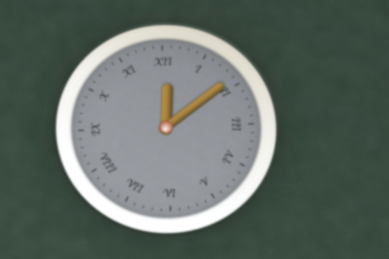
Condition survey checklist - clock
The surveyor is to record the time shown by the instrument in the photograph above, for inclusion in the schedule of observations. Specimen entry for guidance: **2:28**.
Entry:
**12:09**
